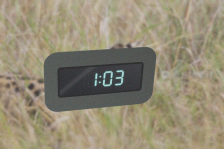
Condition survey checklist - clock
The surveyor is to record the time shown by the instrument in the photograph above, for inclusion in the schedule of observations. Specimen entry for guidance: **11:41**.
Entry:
**1:03**
